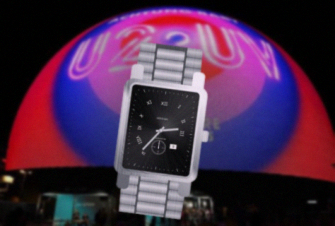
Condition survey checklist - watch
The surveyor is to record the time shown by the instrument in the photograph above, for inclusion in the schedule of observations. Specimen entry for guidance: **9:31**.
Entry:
**2:36**
